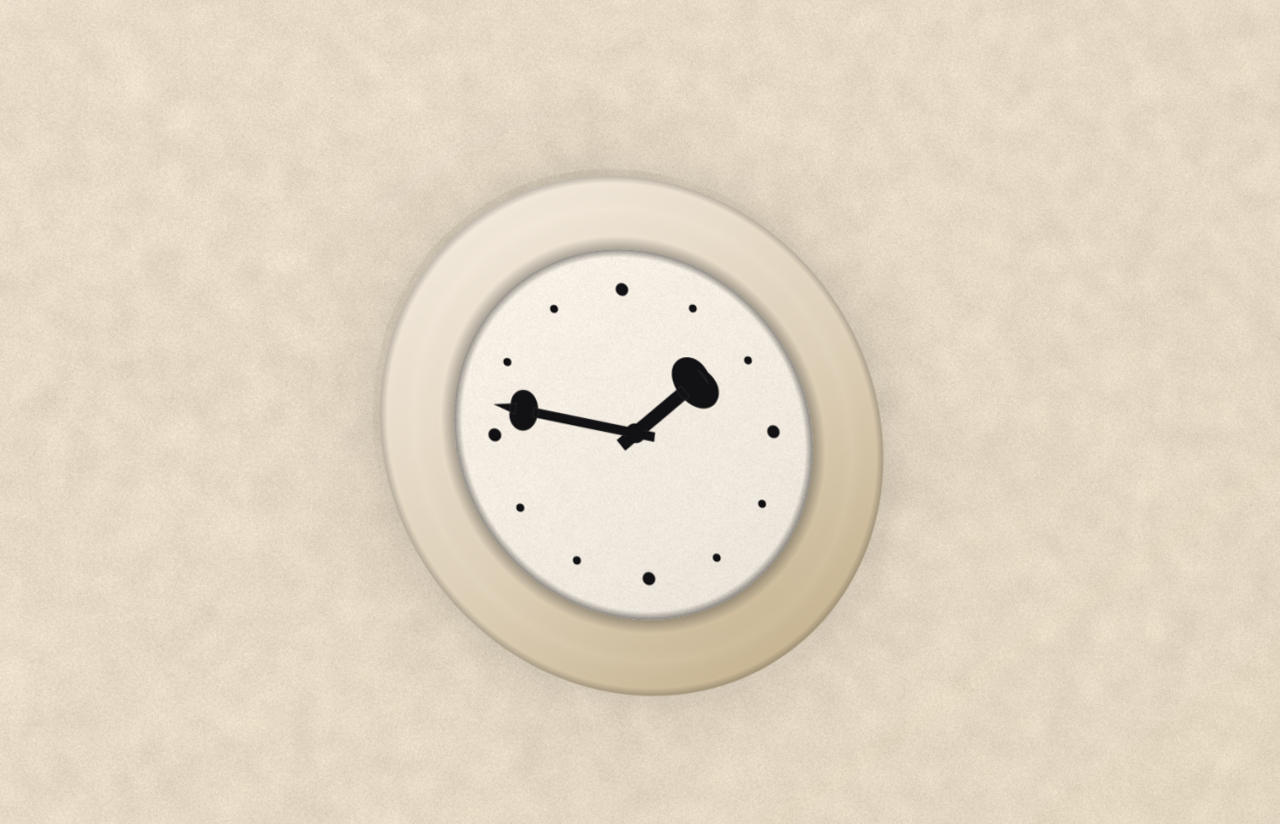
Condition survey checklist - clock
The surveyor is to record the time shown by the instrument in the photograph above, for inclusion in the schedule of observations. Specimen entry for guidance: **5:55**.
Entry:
**1:47**
